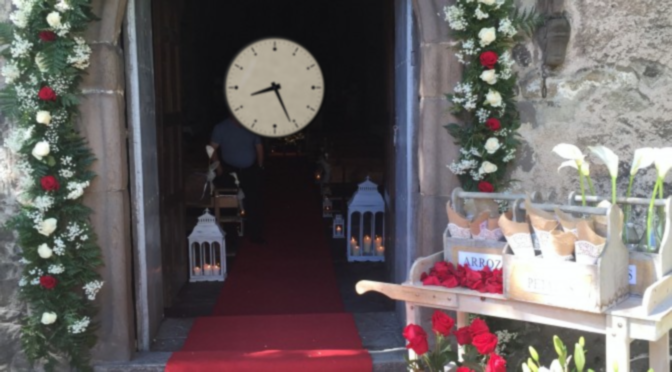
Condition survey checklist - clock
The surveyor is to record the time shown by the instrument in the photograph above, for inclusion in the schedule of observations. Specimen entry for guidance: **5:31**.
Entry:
**8:26**
